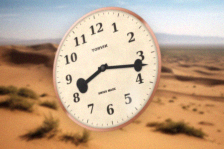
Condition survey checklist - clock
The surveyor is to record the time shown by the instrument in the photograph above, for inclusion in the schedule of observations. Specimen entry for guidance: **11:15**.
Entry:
**8:17**
